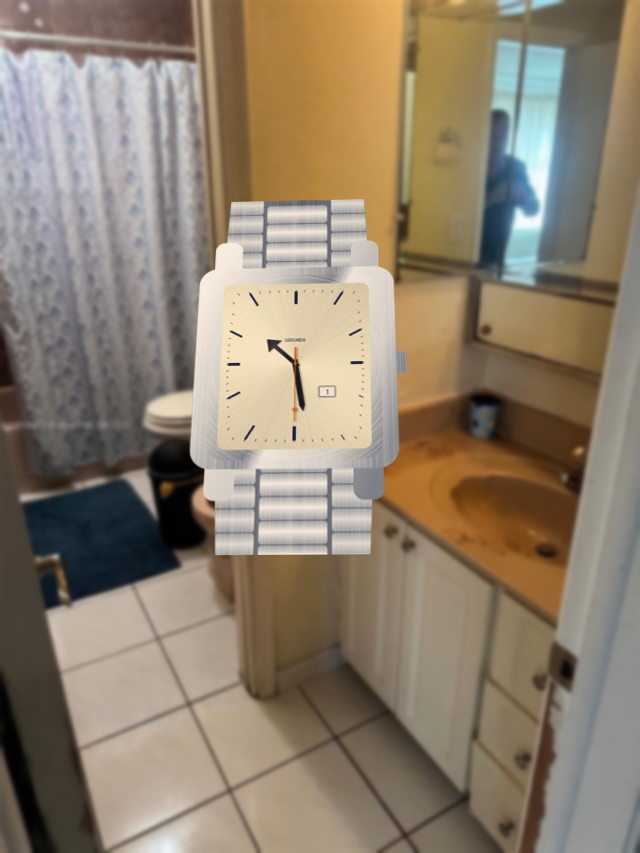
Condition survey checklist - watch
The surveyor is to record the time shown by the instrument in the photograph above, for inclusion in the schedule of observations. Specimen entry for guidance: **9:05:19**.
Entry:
**10:28:30**
